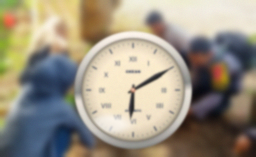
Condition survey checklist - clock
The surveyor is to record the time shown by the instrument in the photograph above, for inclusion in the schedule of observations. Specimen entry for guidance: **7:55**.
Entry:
**6:10**
